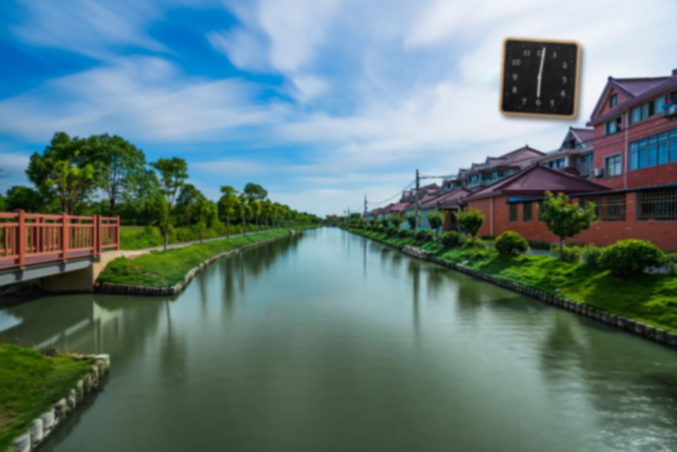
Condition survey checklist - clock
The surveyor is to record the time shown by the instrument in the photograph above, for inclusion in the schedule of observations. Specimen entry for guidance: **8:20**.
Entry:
**6:01**
